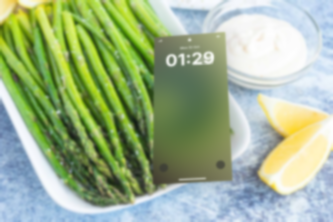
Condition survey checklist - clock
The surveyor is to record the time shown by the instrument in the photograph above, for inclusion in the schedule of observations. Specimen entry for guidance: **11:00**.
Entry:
**1:29**
